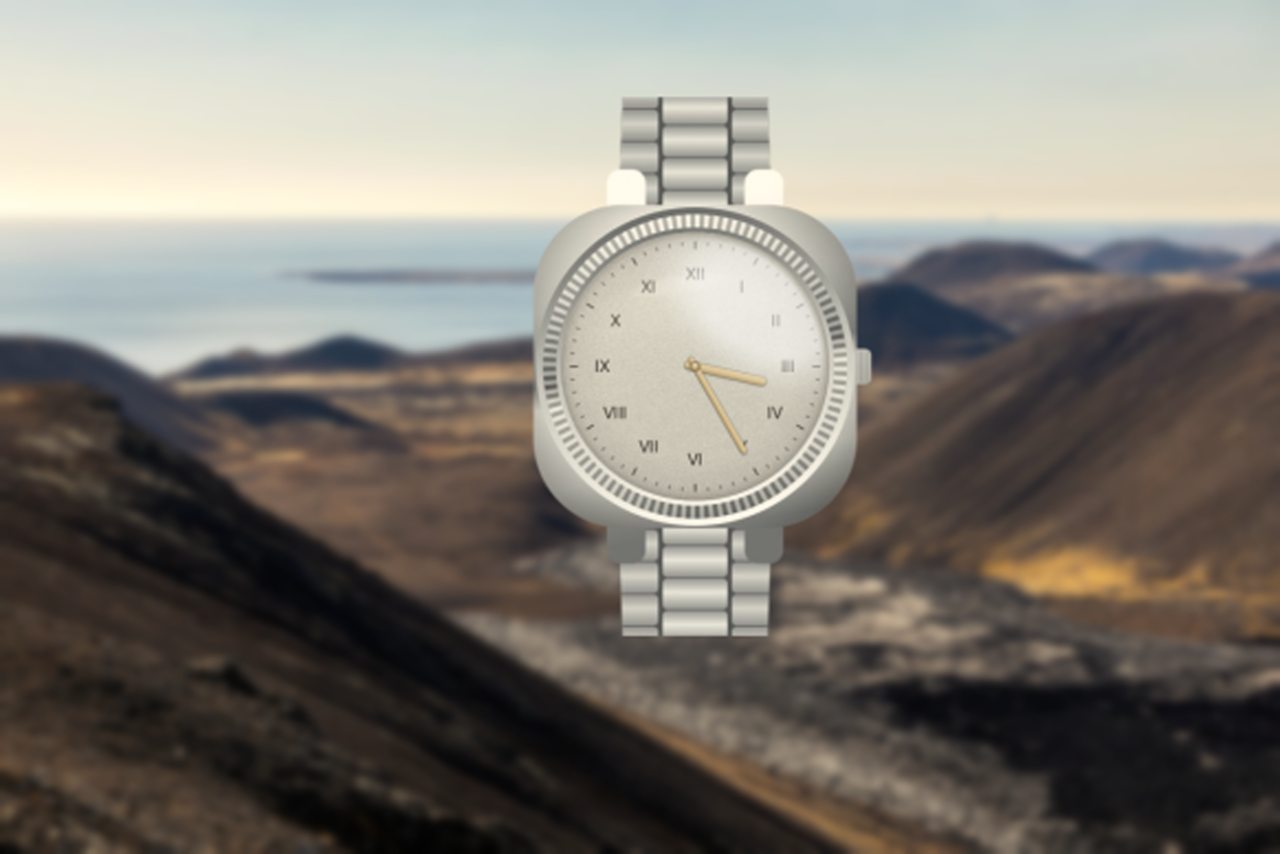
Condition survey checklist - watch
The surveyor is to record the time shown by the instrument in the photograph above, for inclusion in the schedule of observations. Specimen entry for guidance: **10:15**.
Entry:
**3:25**
